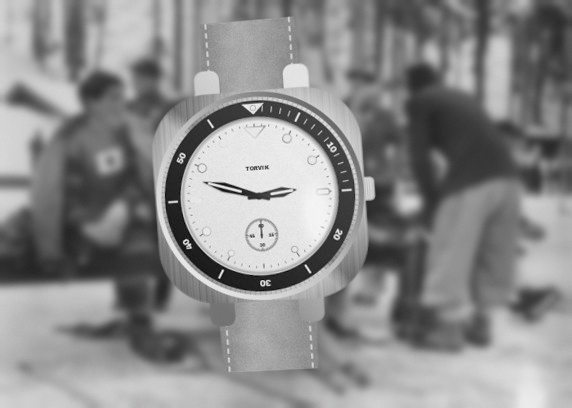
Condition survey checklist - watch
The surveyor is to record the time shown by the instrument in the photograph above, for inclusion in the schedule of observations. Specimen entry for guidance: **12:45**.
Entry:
**2:48**
